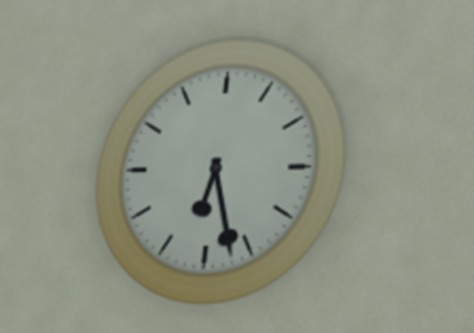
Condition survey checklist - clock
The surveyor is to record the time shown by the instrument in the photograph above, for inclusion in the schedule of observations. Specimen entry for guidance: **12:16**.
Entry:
**6:27**
